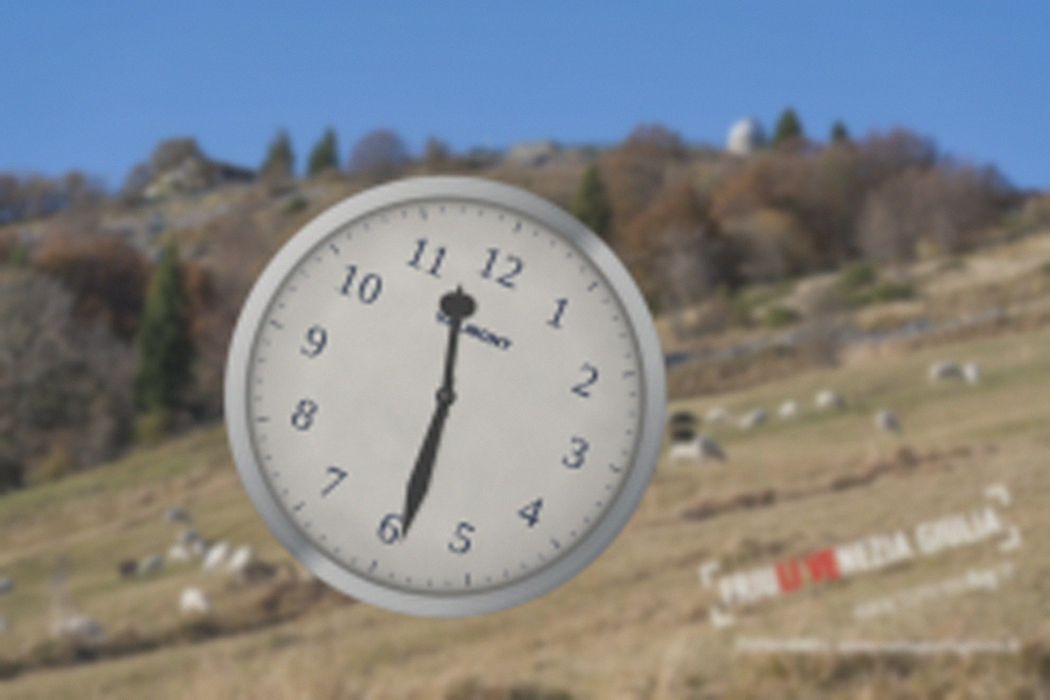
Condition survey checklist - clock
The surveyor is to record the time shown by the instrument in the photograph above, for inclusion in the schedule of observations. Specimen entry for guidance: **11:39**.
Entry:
**11:29**
